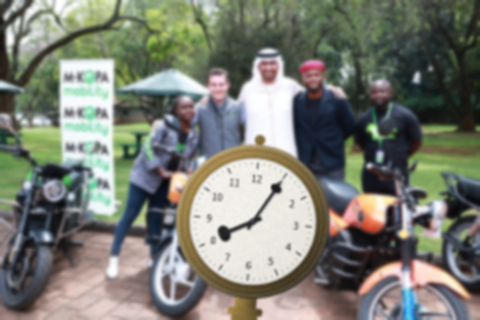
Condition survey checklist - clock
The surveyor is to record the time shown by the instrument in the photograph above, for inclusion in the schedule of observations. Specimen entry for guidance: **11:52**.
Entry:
**8:05**
